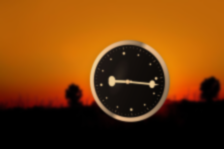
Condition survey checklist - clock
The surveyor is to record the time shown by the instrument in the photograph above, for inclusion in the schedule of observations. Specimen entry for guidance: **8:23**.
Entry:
**9:17**
